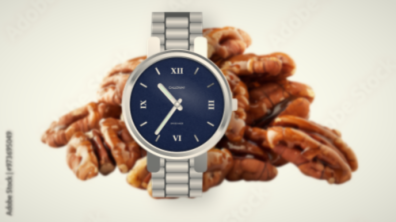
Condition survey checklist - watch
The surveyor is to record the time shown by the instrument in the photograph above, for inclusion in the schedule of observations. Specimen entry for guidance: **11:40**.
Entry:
**10:36**
